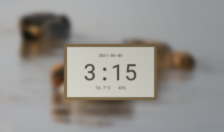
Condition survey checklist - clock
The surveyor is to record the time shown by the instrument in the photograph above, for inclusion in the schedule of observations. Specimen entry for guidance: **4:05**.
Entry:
**3:15**
